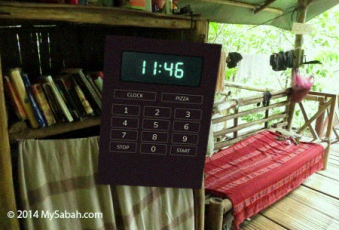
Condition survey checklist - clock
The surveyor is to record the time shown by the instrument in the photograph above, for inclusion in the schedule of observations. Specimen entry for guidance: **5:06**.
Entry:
**11:46**
